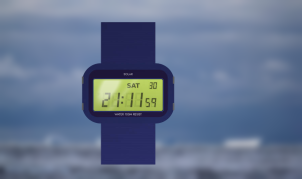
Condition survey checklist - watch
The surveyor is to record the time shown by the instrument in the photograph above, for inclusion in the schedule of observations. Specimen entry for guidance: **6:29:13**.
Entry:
**21:11:59**
